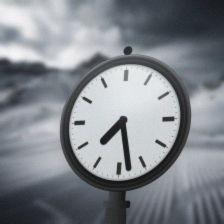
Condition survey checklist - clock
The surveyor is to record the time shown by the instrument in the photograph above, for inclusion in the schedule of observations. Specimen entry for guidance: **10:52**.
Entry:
**7:28**
